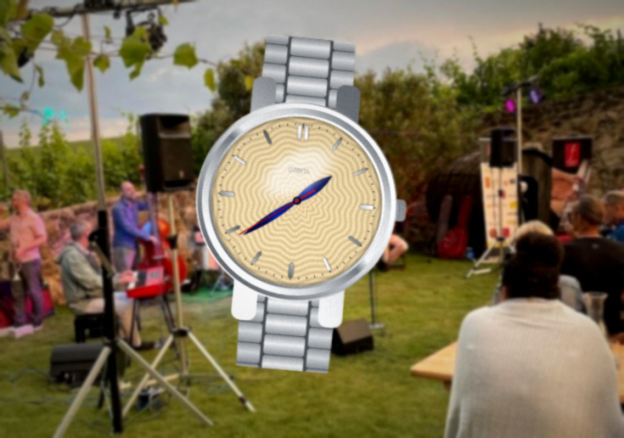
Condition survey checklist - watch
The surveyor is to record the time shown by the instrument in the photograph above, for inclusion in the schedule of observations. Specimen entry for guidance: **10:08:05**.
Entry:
**1:38:39**
